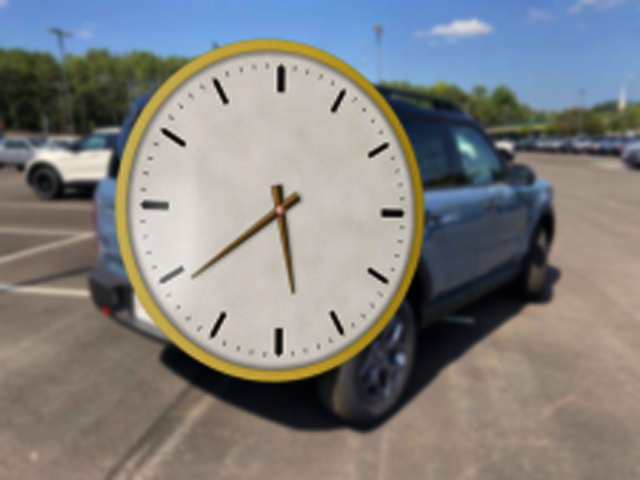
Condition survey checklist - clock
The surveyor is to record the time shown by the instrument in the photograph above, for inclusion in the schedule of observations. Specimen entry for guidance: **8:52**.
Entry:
**5:39**
